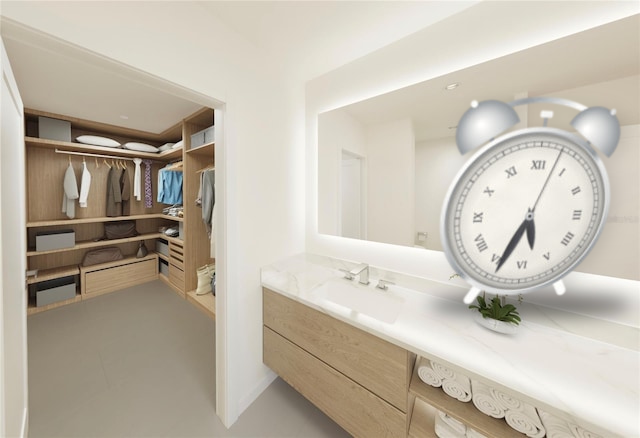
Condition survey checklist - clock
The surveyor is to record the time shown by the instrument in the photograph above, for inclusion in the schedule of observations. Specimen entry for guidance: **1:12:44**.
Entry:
**5:34:03**
